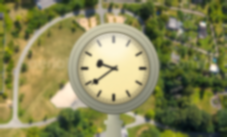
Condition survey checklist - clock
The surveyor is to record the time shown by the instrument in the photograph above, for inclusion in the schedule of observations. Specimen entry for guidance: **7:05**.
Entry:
**9:39**
